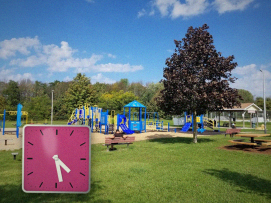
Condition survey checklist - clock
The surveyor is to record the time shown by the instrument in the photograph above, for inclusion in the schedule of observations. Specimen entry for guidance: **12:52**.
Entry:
**4:28**
